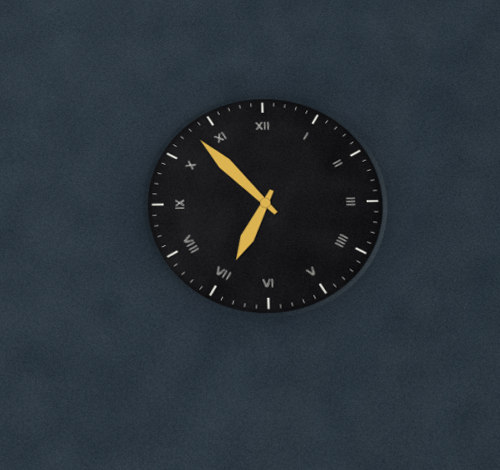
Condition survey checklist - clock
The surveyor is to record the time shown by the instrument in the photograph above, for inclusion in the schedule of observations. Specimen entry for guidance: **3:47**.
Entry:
**6:53**
